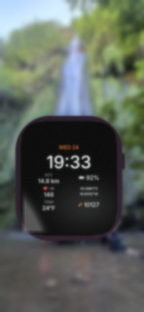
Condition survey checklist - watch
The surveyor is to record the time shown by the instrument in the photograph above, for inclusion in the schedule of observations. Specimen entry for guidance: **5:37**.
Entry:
**19:33**
